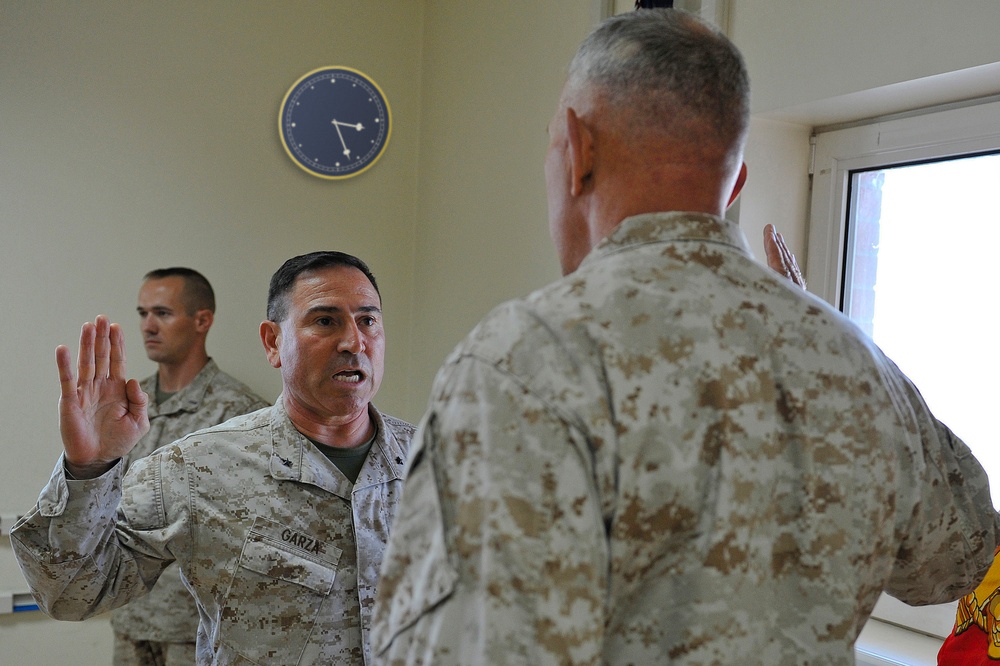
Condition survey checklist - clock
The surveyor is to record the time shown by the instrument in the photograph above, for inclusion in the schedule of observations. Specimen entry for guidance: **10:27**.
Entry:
**3:27**
